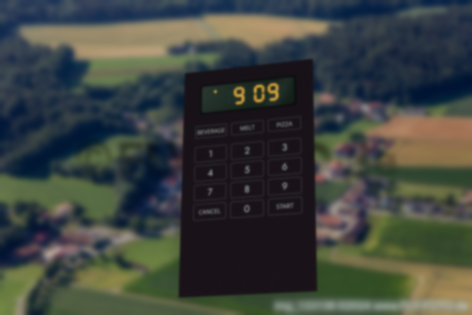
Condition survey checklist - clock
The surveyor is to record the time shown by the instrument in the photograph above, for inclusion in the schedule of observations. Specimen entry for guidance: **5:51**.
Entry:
**9:09**
